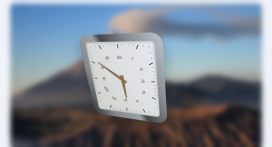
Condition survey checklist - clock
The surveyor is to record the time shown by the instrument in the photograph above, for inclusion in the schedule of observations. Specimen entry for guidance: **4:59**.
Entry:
**5:51**
